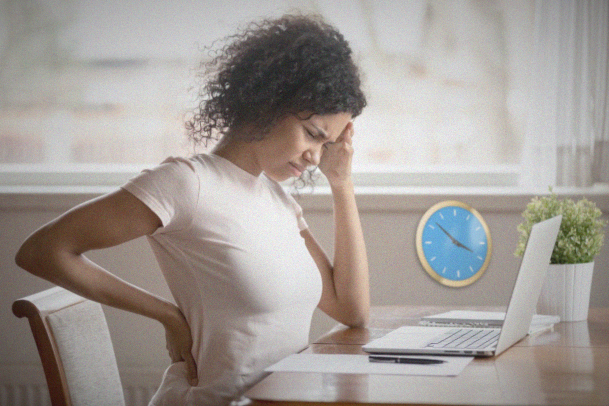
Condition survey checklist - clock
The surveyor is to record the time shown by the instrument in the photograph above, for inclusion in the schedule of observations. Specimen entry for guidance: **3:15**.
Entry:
**3:52**
